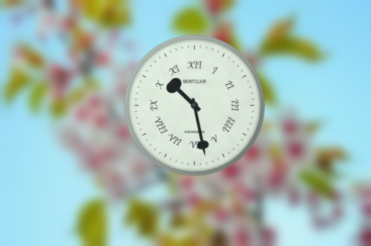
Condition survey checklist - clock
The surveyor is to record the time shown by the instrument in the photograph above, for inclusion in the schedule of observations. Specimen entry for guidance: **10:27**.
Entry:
**10:28**
